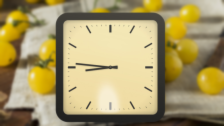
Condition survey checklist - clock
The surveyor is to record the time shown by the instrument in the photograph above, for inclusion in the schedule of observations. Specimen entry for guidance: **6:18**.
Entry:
**8:46**
